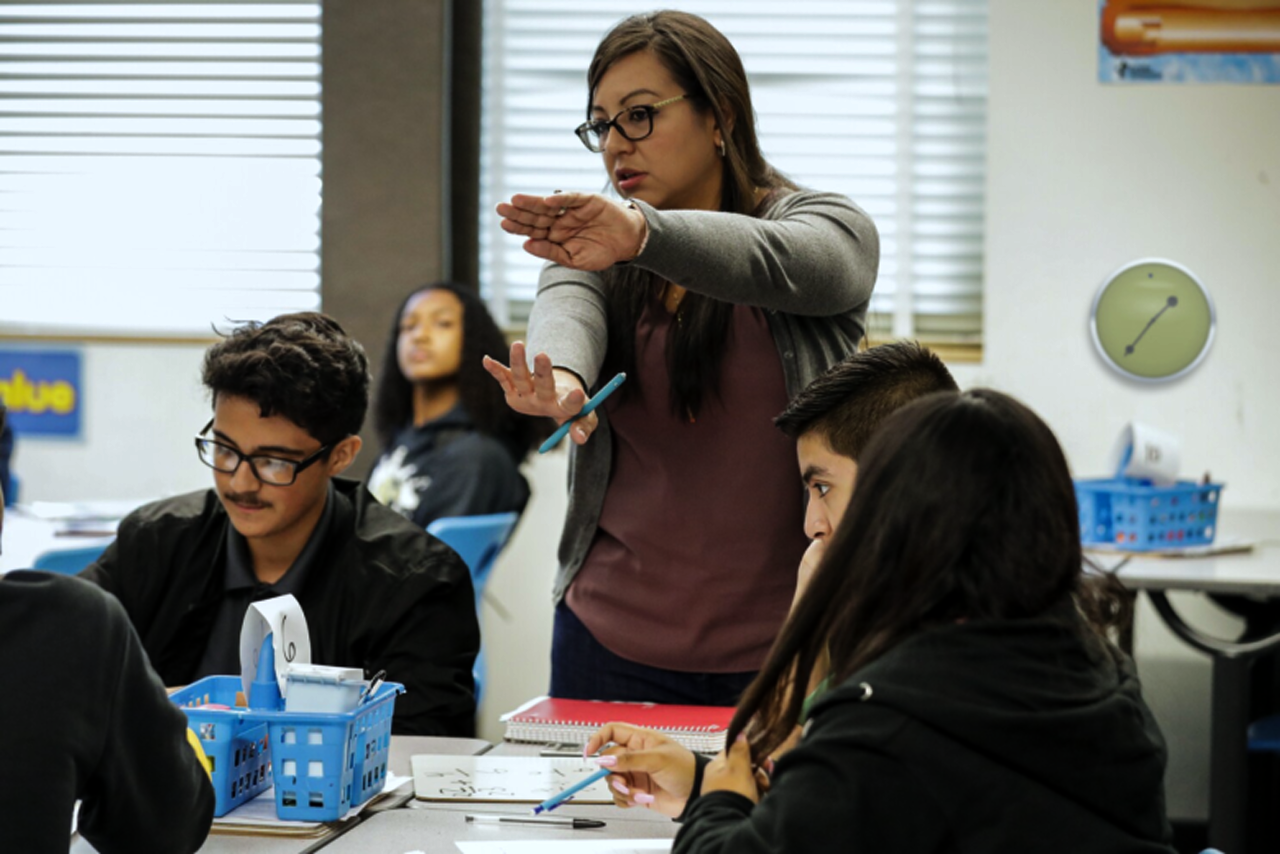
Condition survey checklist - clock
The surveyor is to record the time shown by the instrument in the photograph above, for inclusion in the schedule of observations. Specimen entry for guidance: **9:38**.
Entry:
**1:37**
